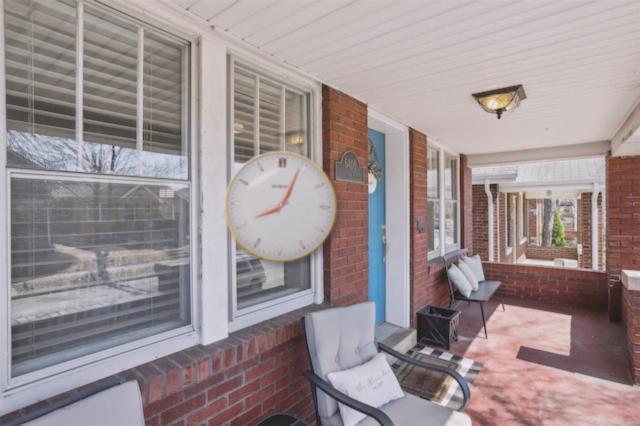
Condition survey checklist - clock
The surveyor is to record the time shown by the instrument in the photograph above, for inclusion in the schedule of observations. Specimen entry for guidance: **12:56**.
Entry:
**8:04**
